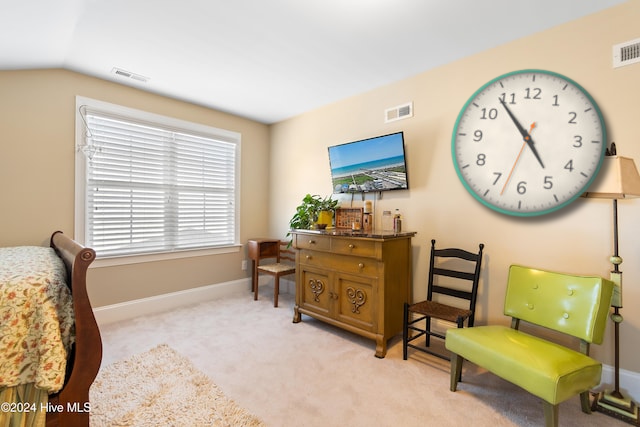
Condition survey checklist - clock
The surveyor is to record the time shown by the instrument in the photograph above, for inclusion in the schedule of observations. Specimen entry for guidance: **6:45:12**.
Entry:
**4:53:33**
